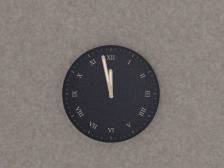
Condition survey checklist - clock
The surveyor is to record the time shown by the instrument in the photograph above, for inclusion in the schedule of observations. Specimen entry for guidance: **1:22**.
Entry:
**11:58**
